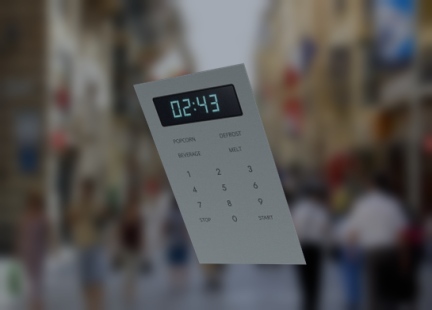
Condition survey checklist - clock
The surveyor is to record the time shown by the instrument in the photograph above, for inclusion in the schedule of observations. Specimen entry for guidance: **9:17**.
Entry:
**2:43**
